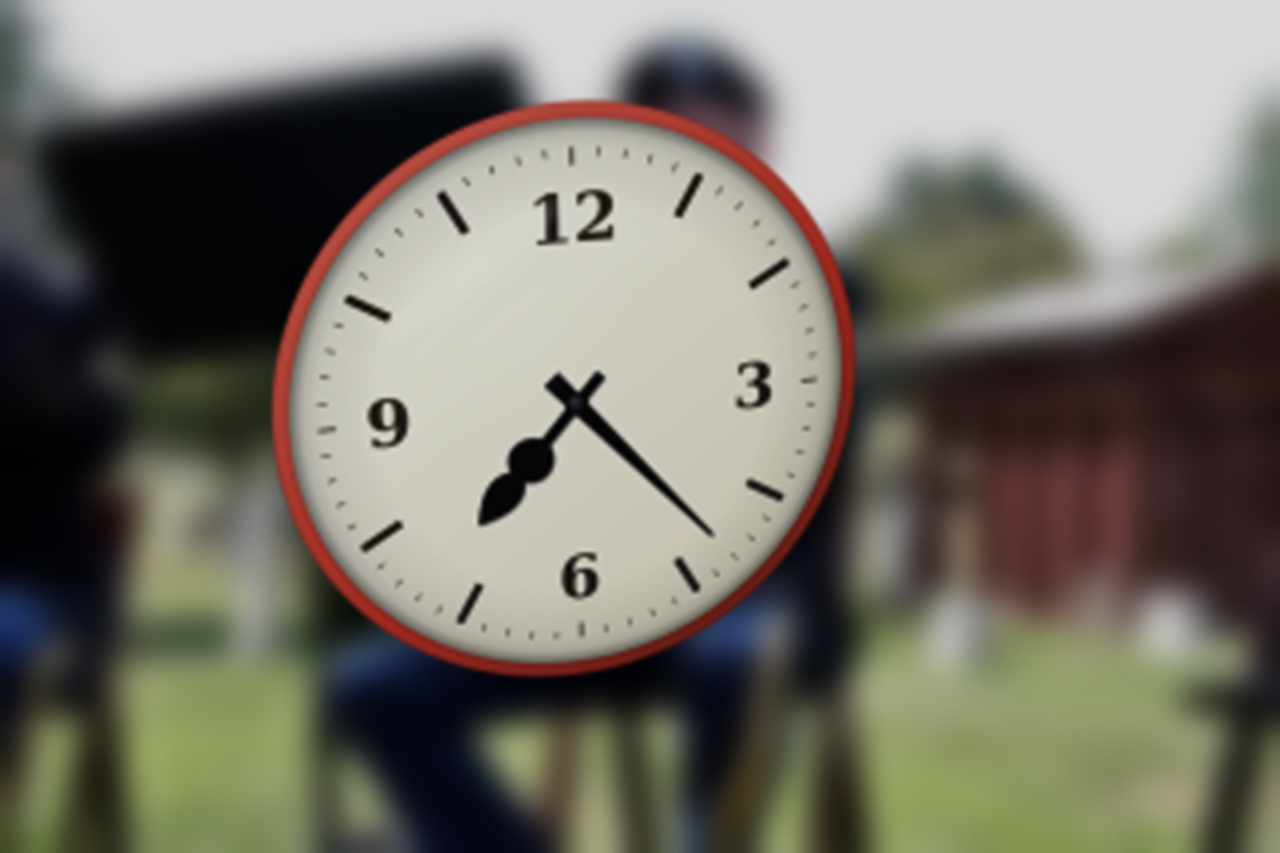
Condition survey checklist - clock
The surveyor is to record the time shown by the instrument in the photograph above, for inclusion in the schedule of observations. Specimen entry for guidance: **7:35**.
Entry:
**7:23**
